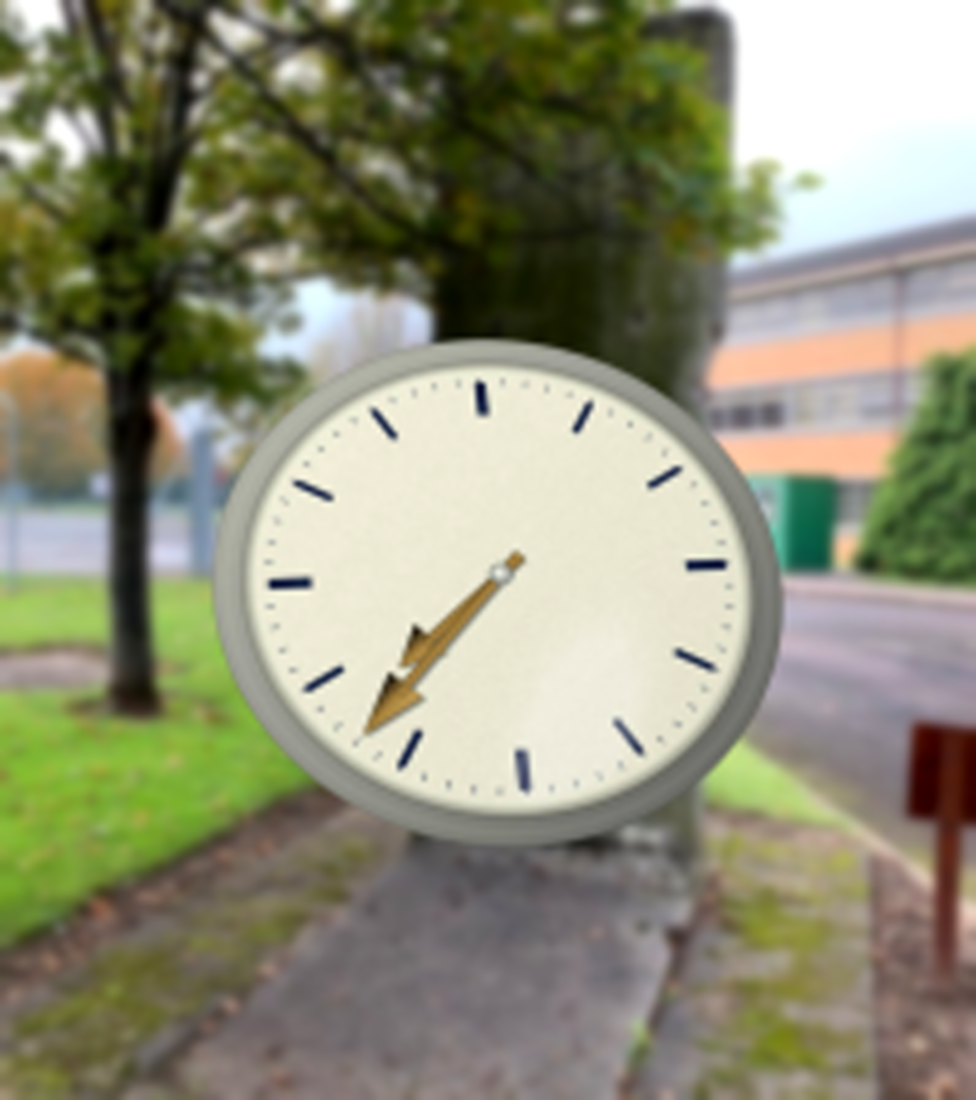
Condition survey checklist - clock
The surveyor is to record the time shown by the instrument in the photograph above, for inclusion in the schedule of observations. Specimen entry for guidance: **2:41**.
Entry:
**7:37**
